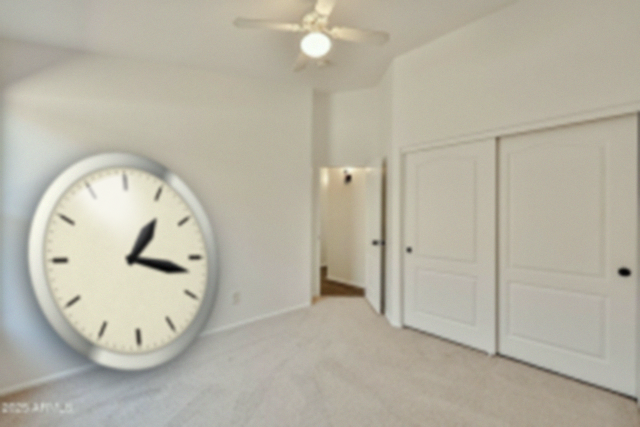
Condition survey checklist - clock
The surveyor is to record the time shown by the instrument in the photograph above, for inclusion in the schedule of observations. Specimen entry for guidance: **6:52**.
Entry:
**1:17**
